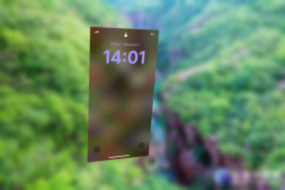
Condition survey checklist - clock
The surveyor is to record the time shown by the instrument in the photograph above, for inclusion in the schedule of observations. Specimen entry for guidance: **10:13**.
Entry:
**14:01**
